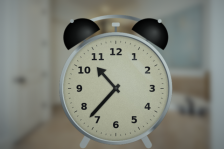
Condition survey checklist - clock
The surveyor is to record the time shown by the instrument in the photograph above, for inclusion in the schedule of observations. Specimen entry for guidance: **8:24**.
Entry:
**10:37**
